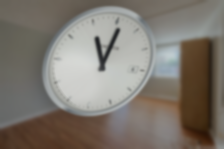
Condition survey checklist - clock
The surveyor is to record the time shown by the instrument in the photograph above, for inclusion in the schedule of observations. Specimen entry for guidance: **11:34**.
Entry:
**11:01**
